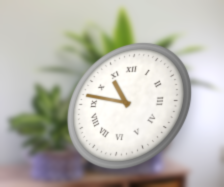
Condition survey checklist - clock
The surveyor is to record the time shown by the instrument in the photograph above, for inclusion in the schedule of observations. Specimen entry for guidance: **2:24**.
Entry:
**10:47**
